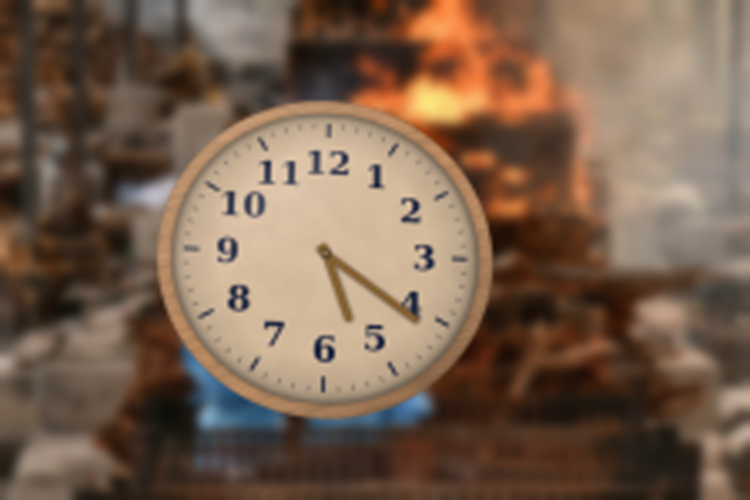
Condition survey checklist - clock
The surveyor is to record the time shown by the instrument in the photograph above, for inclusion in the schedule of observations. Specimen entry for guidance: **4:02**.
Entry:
**5:21**
